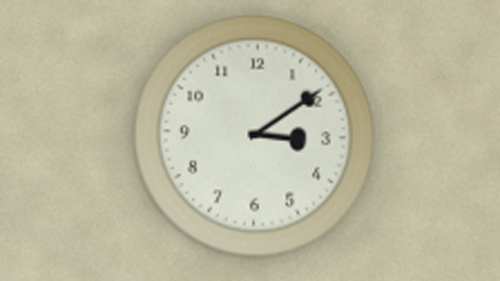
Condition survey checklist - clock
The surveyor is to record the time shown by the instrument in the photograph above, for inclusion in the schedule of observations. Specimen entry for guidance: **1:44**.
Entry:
**3:09**
